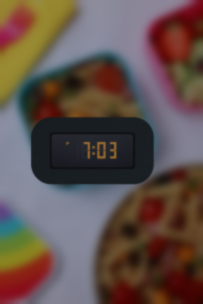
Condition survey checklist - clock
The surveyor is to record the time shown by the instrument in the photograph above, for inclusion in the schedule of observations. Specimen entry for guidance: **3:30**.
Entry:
**7:03**
